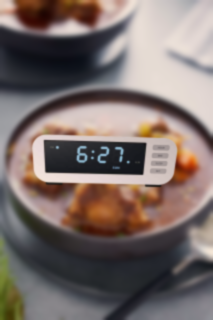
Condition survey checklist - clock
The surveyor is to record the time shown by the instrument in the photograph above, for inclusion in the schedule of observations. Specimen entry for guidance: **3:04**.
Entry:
**6:27**
